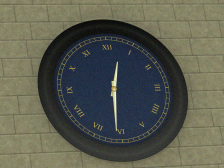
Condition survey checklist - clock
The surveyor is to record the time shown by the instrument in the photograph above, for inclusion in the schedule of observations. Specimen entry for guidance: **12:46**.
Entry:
**12:31**
